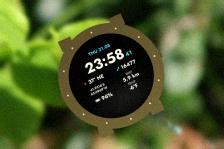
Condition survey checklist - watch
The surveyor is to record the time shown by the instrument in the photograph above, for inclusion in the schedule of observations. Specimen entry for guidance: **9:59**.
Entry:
**23:58**
